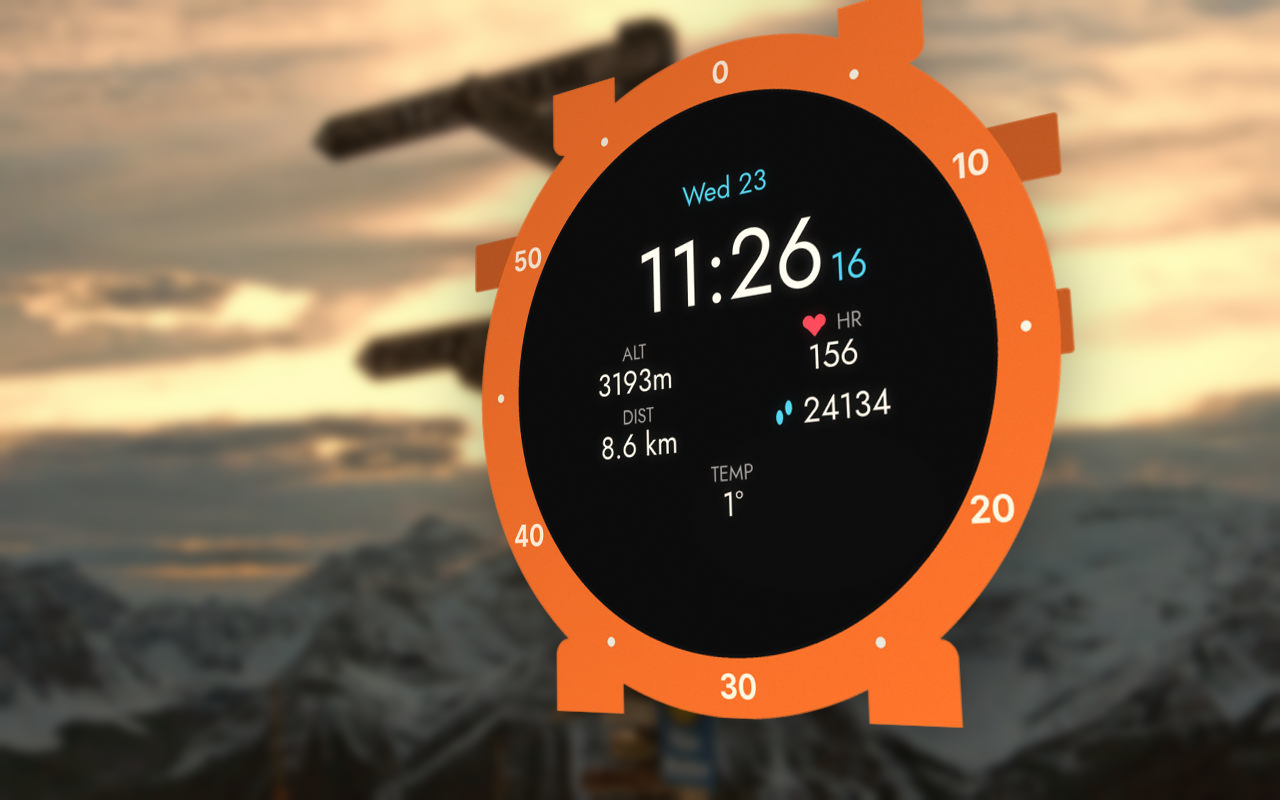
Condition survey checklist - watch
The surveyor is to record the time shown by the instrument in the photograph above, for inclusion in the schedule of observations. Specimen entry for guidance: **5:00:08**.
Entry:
**11:26:16**
